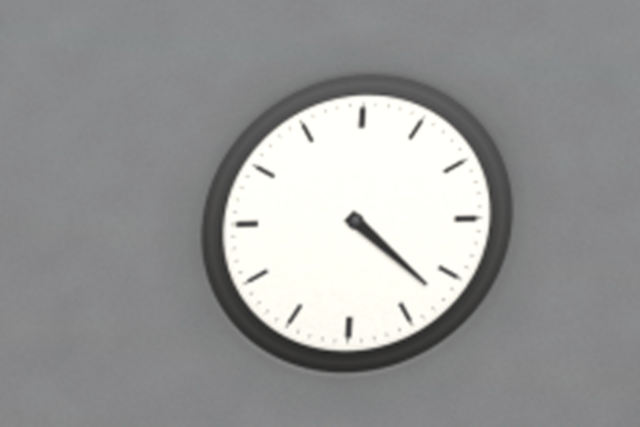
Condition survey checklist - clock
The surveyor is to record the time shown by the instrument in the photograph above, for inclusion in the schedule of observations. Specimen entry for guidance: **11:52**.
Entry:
**4:22**
